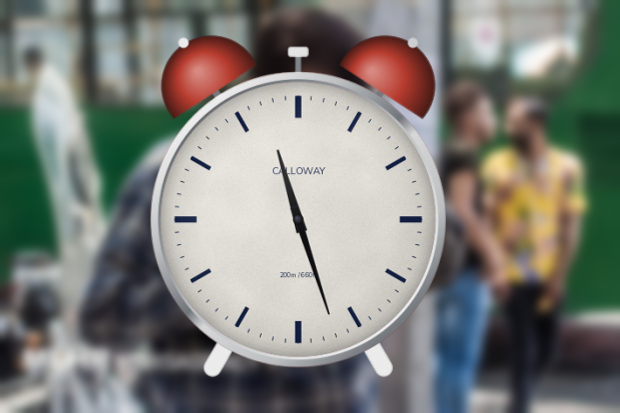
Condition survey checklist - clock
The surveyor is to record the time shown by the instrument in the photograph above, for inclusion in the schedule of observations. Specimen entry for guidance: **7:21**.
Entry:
**11:27**
